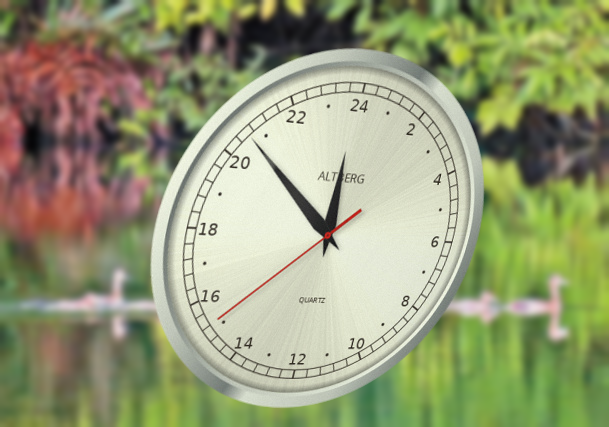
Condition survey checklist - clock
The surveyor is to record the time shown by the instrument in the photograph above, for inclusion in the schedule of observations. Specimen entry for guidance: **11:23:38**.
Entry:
**23:51:38**
